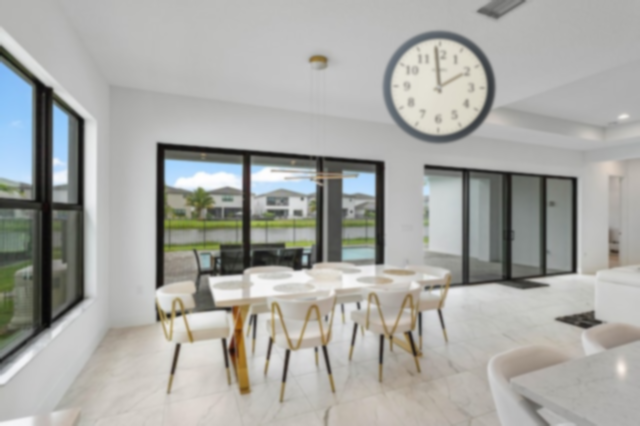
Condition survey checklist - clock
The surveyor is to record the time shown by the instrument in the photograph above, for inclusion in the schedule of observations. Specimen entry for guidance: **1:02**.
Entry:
**1:59**
